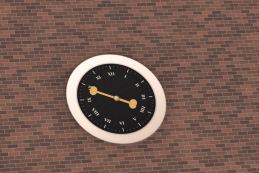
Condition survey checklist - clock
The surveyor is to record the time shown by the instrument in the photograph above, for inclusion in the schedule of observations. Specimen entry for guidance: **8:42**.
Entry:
**3:49**
